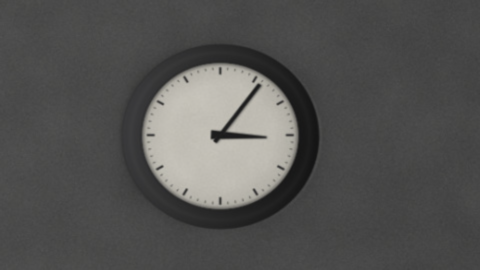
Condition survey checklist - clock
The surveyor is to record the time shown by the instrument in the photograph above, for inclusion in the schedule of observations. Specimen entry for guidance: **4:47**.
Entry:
**3:06**
